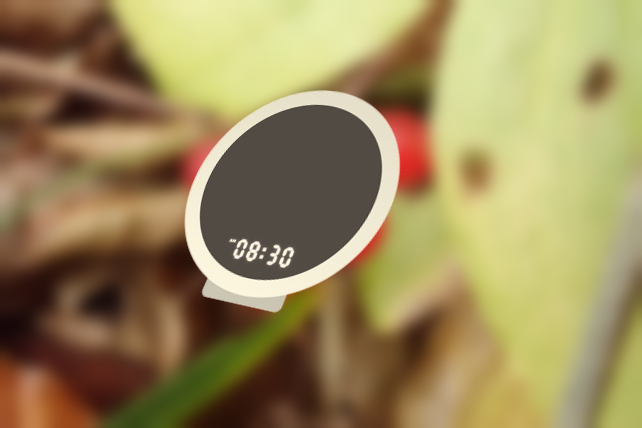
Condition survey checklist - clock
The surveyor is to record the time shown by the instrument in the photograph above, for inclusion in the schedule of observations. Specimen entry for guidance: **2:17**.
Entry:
**8:30**
